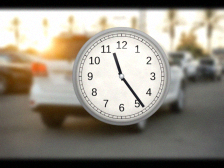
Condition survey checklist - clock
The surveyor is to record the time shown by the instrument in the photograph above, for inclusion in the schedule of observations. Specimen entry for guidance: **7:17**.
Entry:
**11:24**
